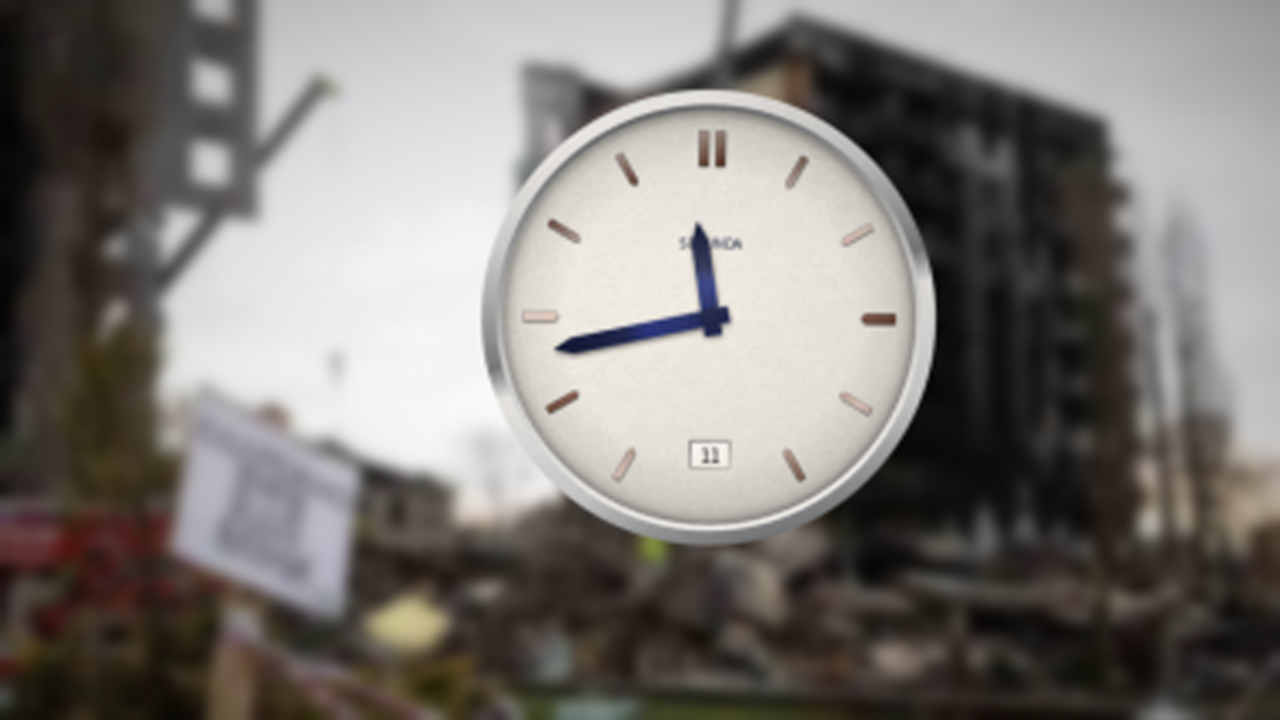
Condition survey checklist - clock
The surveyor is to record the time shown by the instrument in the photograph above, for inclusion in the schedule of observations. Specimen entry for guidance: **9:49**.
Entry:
**11:43**
